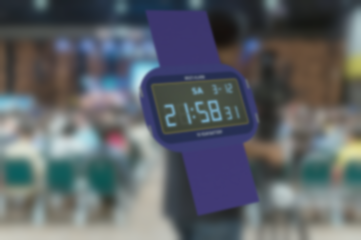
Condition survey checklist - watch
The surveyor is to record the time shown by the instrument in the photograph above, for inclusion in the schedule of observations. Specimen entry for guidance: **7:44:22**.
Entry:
**21:58:31**
